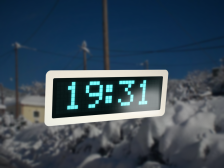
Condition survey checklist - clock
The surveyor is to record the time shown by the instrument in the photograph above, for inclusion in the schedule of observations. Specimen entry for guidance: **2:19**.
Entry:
**19:31**
